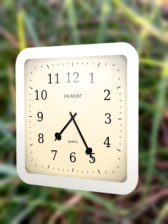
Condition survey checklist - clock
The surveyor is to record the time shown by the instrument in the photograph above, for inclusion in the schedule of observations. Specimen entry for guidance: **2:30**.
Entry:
**7:25**
